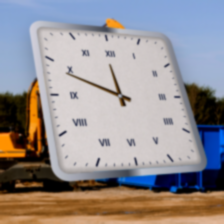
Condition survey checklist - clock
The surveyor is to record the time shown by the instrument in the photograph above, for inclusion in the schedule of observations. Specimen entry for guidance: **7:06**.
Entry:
**11:49**
